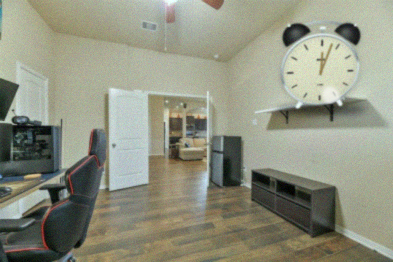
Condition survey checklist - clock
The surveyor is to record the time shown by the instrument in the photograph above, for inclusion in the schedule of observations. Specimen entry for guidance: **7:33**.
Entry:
**12:03**
